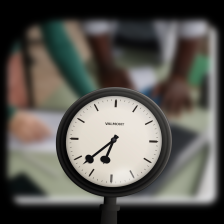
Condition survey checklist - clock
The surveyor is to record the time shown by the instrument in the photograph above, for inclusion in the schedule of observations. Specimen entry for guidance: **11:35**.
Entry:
**6:38**
